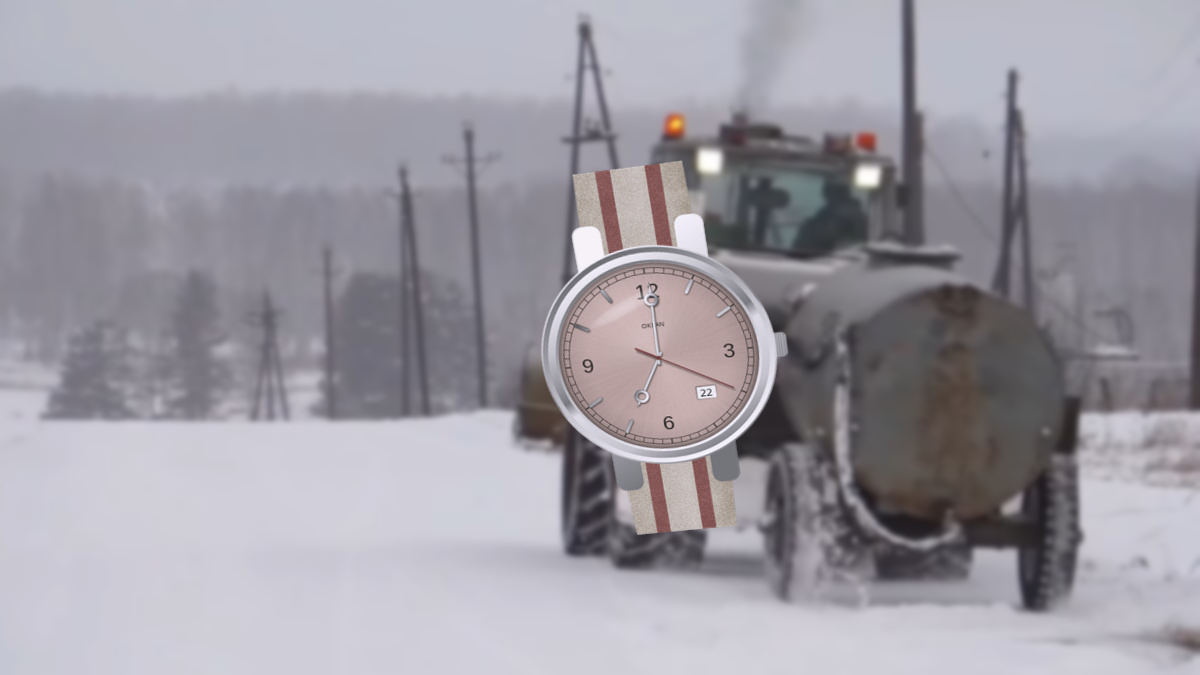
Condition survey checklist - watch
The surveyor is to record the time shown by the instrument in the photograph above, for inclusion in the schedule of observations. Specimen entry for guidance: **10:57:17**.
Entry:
**7:00:20**
